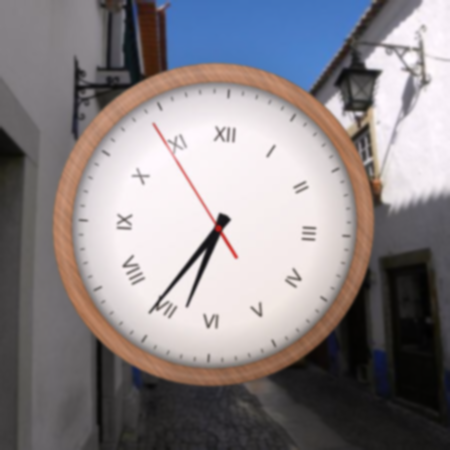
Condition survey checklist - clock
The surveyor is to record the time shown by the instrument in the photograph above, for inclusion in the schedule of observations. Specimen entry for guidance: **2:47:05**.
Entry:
**6:35:54**
